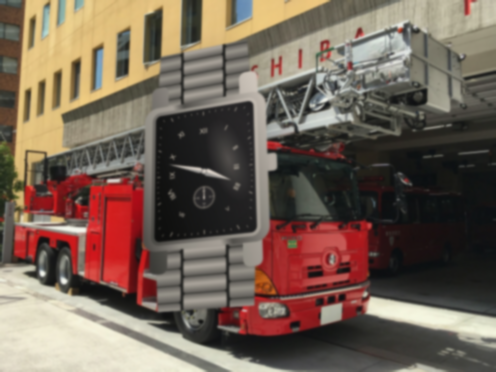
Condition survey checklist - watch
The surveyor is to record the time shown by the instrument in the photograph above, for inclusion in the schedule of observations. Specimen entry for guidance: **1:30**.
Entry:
**3:48**
